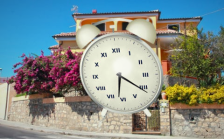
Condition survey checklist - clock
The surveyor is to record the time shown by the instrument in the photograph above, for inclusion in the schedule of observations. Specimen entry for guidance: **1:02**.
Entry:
**6:21**
